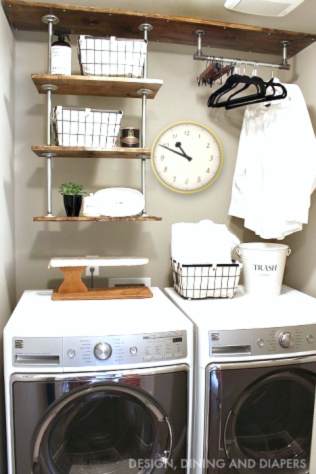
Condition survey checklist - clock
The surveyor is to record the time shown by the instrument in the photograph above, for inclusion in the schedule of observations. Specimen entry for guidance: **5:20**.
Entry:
**10:49**
